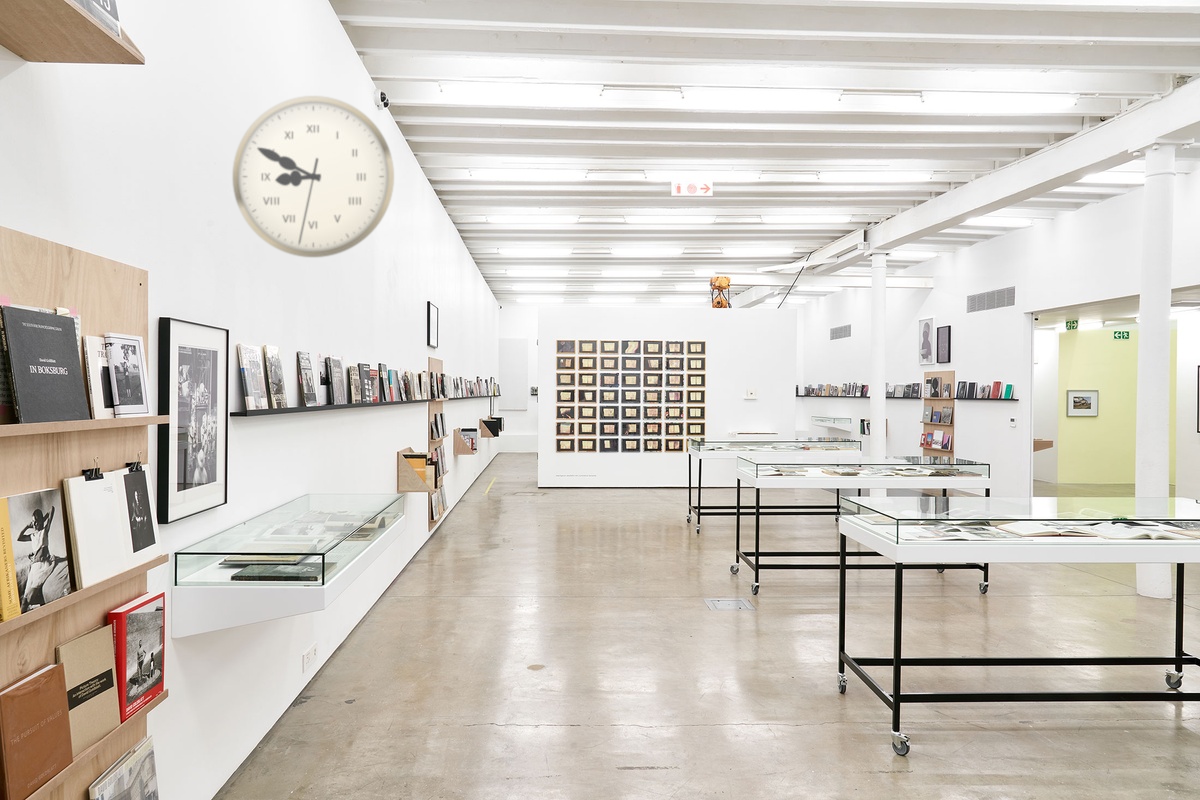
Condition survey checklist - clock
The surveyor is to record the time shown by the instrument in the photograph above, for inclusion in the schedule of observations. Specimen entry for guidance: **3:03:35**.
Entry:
**8:49:32**
